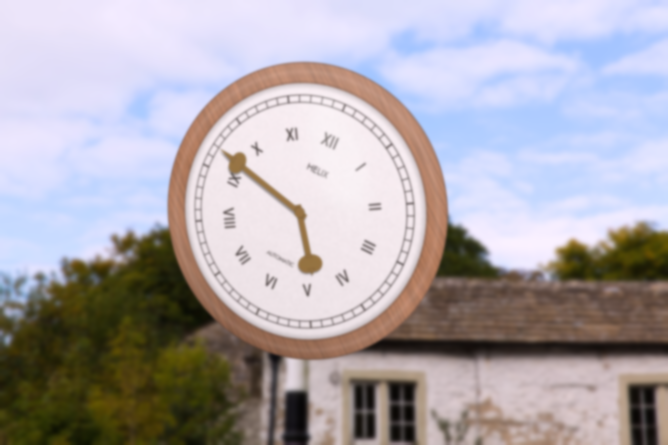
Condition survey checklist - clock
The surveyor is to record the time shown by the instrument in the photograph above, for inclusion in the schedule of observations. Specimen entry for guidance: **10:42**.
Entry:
**4:47**
